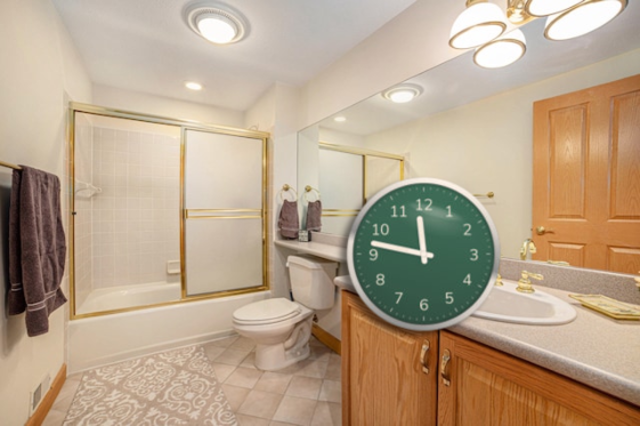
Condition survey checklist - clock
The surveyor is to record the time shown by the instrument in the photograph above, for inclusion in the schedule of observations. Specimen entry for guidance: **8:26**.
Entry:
**11:47**
